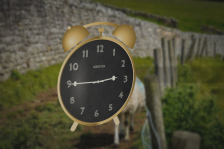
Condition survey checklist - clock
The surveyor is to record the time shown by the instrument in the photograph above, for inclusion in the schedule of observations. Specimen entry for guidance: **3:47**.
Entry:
**2:45**
